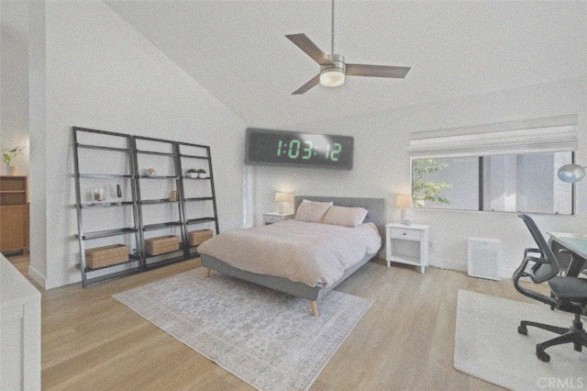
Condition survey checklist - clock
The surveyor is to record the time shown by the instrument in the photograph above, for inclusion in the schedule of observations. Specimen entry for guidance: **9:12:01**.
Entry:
**1:03:12**
